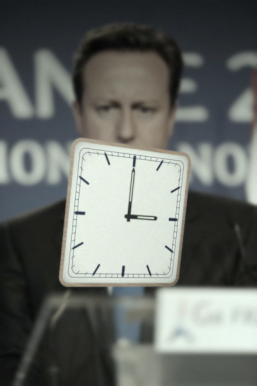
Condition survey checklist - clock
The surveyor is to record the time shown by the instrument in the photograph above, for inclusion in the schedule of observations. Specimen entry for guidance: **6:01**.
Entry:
**3:00**
